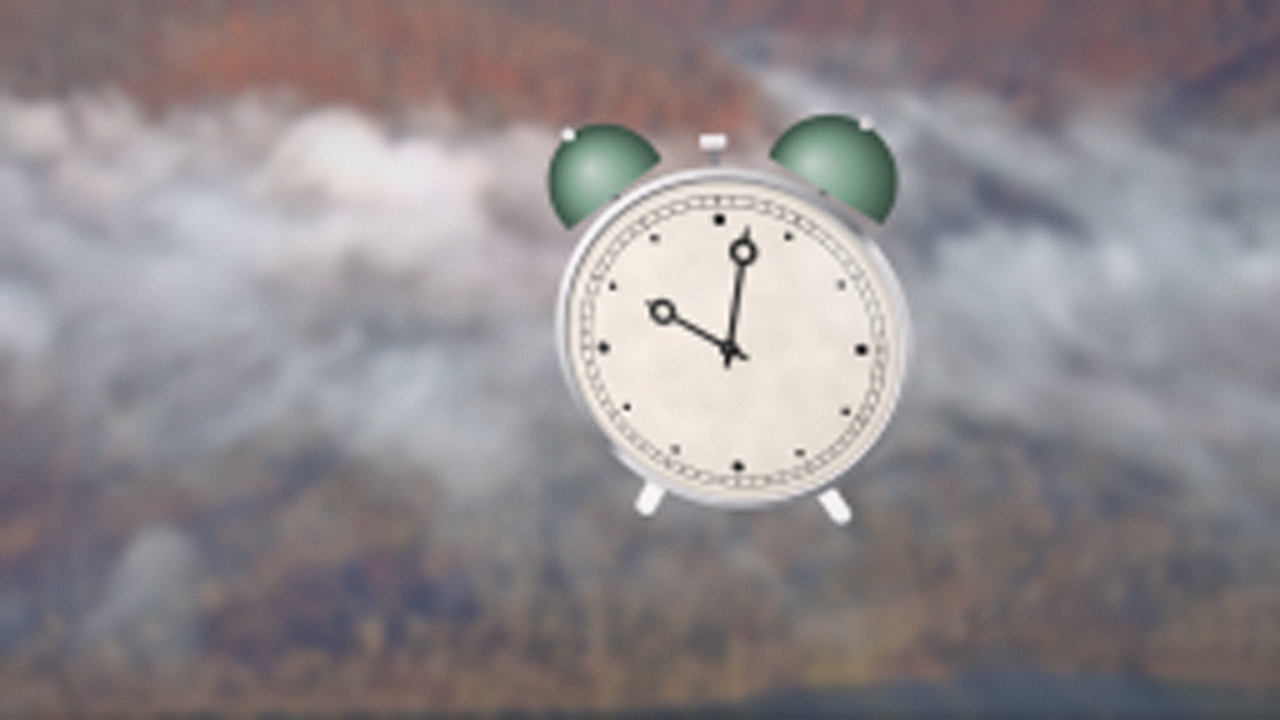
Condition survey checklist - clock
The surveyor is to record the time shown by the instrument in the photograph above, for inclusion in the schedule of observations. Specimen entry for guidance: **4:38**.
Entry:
**10:02**
